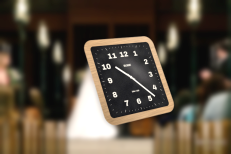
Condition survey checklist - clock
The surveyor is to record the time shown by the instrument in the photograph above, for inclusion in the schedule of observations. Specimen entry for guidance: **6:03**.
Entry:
**10:23**
